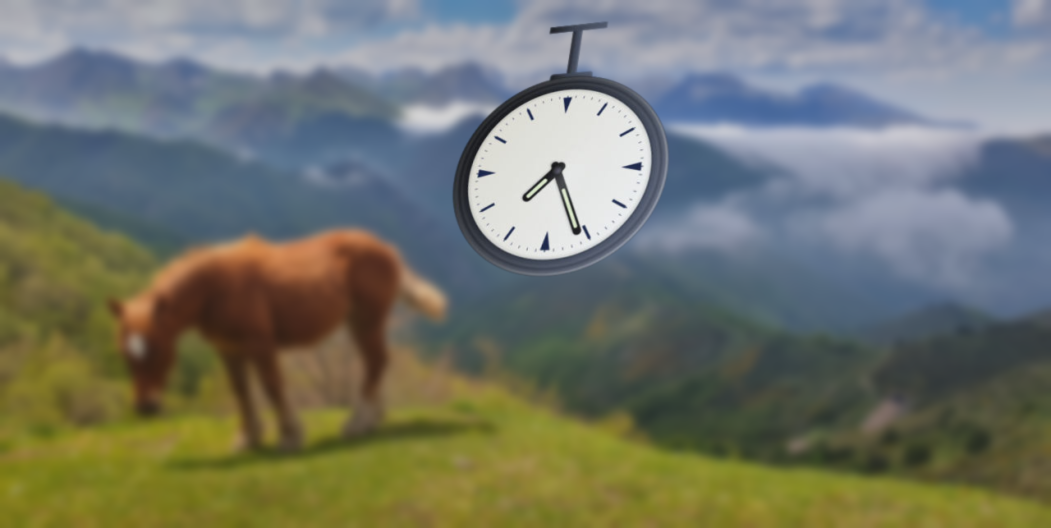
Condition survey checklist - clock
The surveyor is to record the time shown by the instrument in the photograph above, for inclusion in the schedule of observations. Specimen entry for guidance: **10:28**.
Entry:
**7:26**
